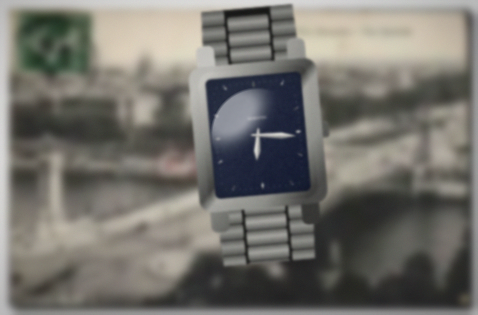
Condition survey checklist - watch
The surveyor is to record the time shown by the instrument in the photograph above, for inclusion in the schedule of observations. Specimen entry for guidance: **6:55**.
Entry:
**6:16**
